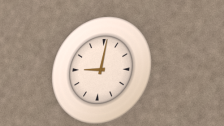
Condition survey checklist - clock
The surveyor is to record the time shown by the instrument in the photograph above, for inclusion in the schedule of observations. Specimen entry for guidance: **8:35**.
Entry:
**9:01**
